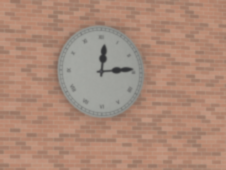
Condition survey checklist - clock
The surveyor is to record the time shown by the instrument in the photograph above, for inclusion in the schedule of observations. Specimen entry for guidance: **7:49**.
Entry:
**12:14**
